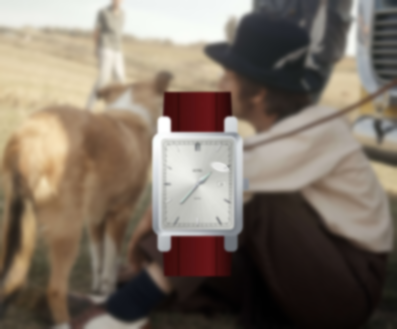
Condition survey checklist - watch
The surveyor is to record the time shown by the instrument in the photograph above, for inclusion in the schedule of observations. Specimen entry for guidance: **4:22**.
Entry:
**1:37**
